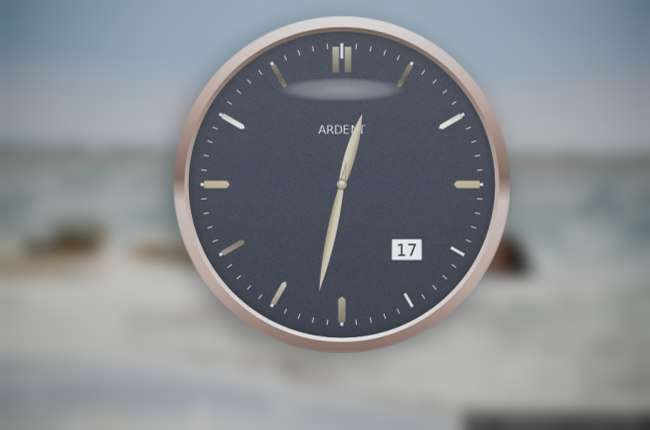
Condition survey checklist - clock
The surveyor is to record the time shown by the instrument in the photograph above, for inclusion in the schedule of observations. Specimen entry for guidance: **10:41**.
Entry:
**12:32**
